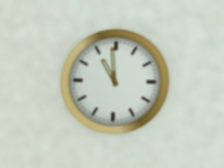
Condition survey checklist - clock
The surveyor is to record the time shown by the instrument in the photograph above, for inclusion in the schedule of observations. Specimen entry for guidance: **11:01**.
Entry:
**10:59**
